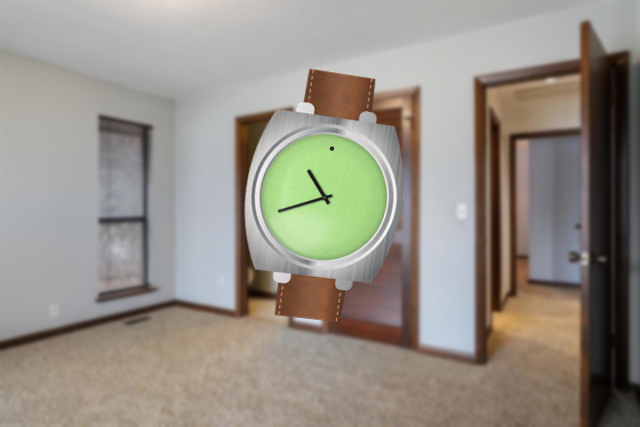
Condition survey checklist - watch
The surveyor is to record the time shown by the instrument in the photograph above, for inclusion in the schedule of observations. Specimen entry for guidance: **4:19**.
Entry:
**10:41**
